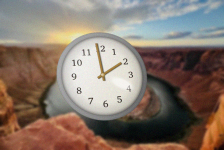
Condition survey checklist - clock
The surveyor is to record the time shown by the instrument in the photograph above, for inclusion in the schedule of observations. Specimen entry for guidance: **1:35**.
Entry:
**1:59**
